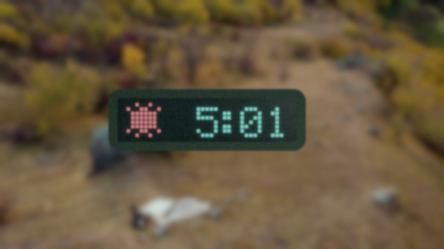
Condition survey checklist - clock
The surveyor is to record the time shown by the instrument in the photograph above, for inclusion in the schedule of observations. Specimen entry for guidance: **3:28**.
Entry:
**5:01**
